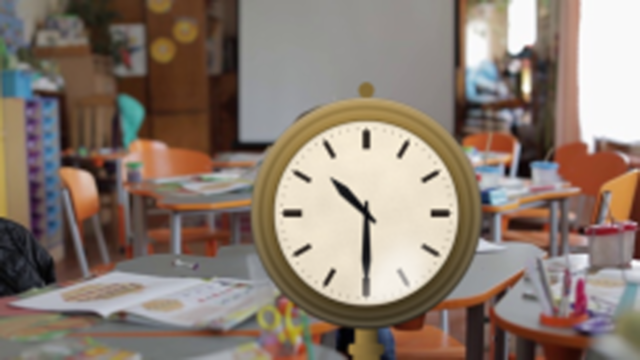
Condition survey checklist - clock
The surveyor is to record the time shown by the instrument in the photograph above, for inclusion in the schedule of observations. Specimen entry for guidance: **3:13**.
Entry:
**10:30**
